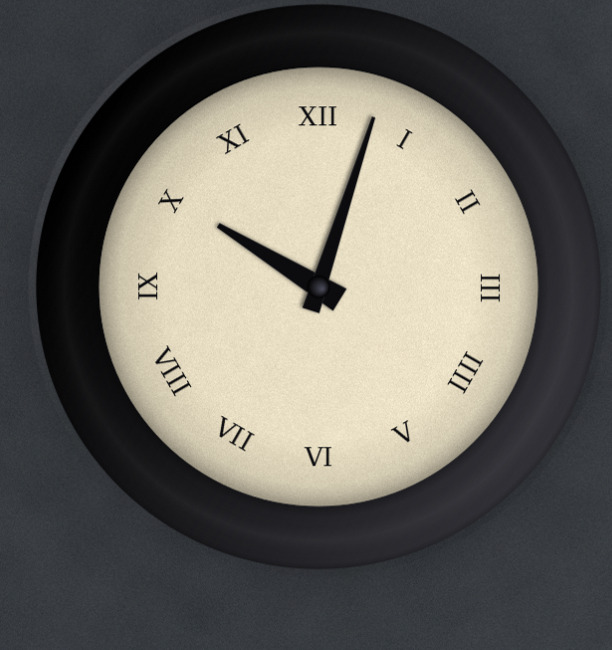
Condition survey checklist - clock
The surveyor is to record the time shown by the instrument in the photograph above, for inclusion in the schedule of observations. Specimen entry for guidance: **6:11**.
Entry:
**10:03**
